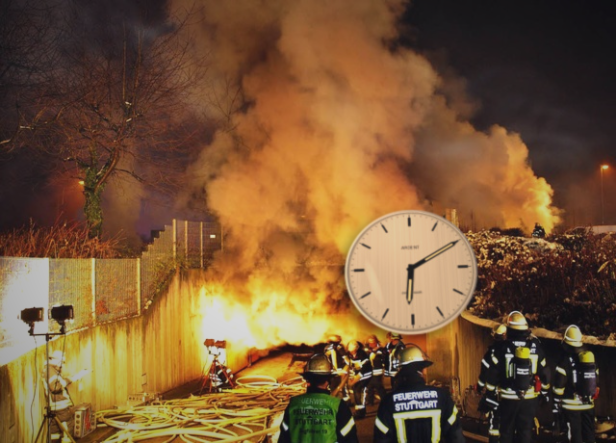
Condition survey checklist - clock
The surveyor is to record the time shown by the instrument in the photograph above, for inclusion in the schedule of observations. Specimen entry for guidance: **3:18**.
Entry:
**6:10**
